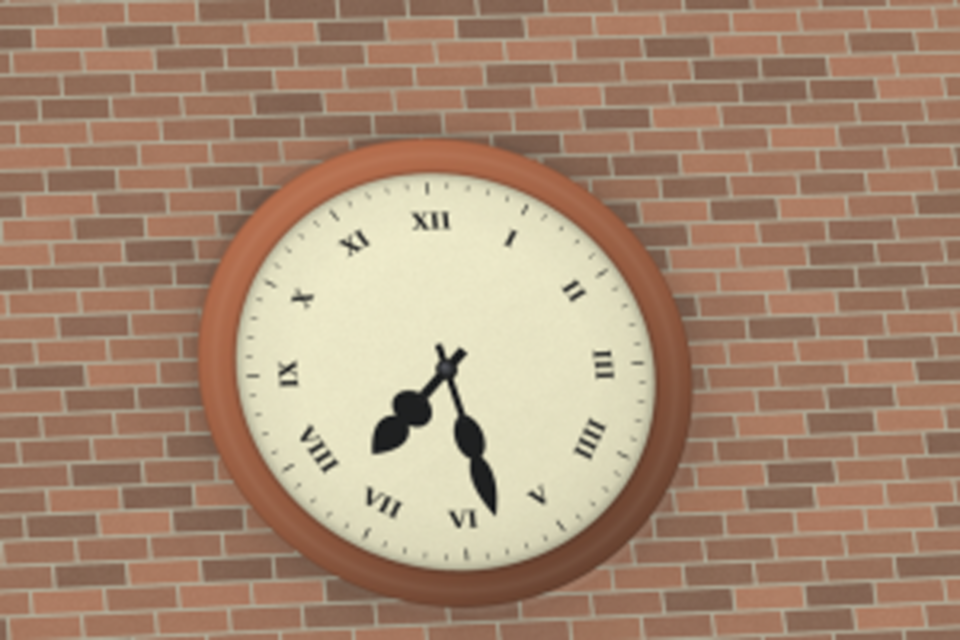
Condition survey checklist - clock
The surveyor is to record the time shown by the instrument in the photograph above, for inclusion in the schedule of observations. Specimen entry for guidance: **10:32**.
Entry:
**7:28**
